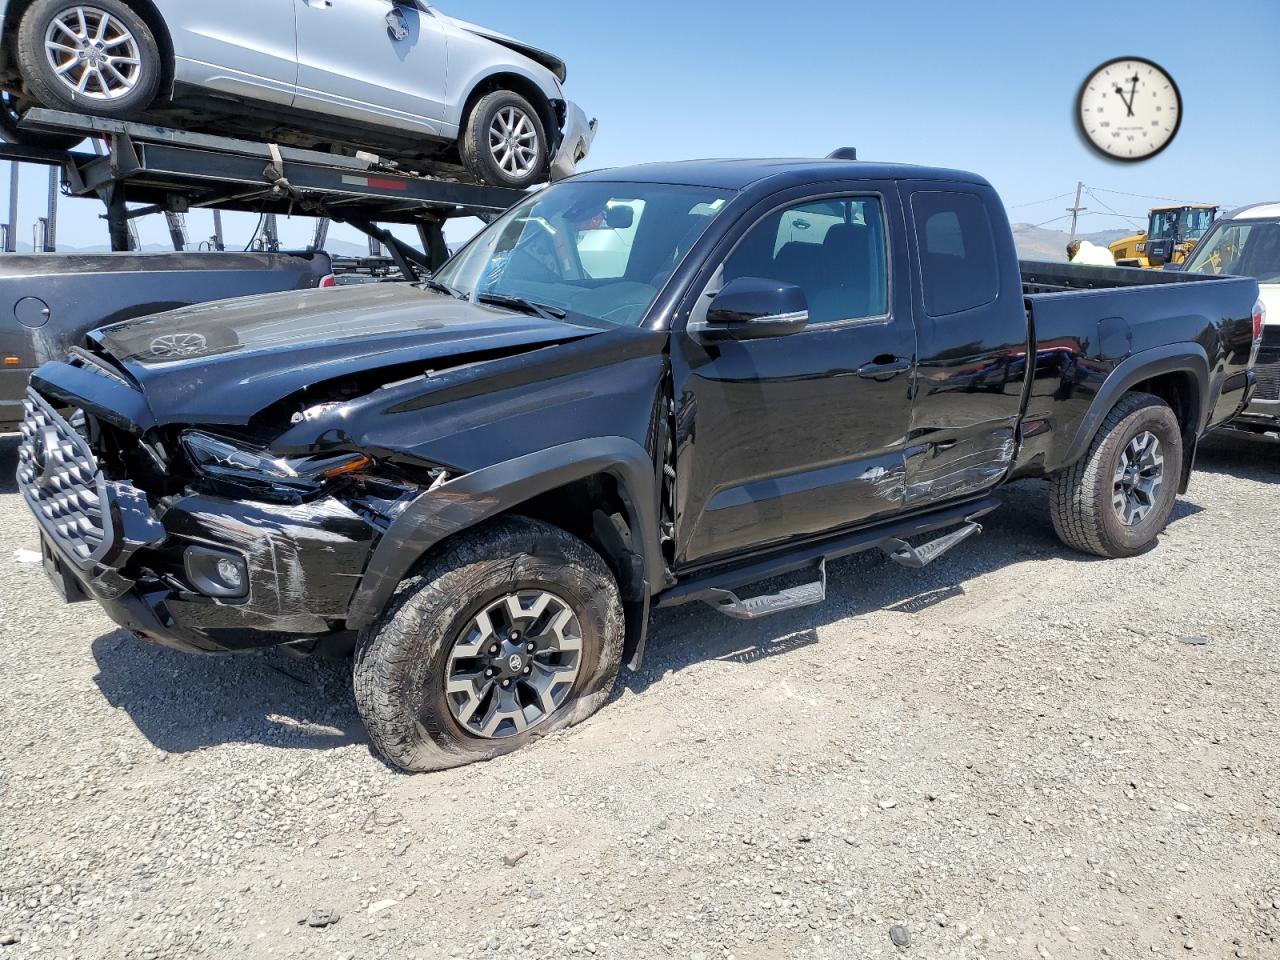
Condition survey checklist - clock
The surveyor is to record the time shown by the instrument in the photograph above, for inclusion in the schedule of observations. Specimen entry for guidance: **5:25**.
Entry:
**11:02**
